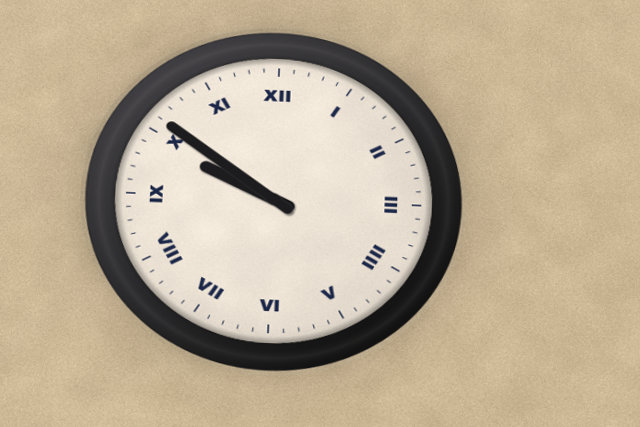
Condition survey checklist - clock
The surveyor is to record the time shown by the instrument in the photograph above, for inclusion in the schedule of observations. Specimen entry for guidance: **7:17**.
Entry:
**9:51**
